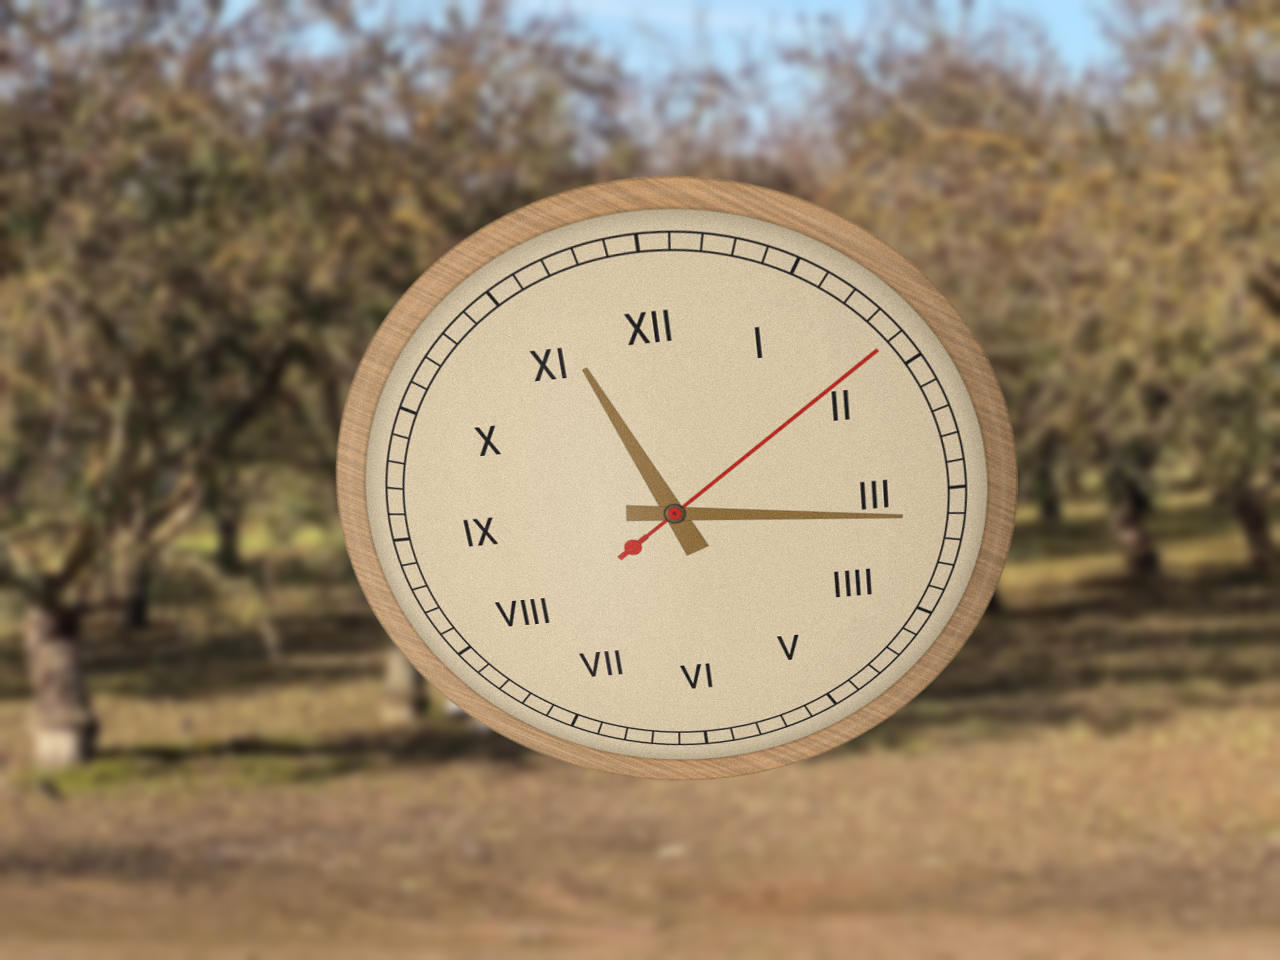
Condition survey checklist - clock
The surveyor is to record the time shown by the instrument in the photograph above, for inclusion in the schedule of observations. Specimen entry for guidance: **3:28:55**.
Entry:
**11:16:09**
